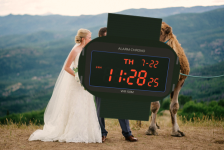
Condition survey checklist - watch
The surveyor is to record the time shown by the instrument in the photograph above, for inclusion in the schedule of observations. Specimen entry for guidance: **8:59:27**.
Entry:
**11:28:25**
